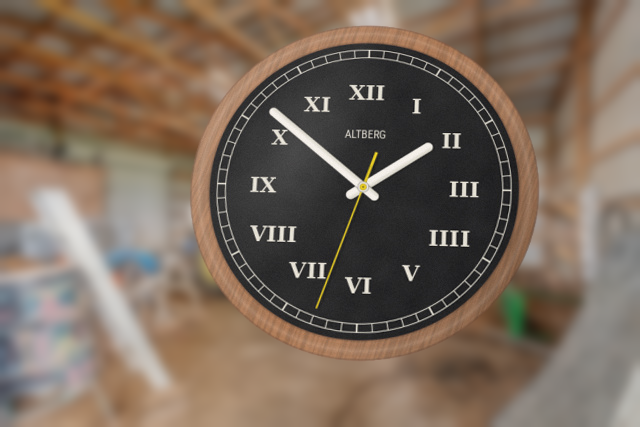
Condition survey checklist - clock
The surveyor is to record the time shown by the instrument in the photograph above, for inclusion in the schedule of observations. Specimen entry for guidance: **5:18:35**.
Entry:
**1:51:33**
